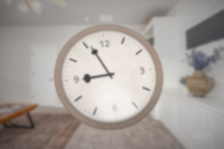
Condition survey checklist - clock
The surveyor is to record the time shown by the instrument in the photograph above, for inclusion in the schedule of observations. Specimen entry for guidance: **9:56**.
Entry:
**8:56**
